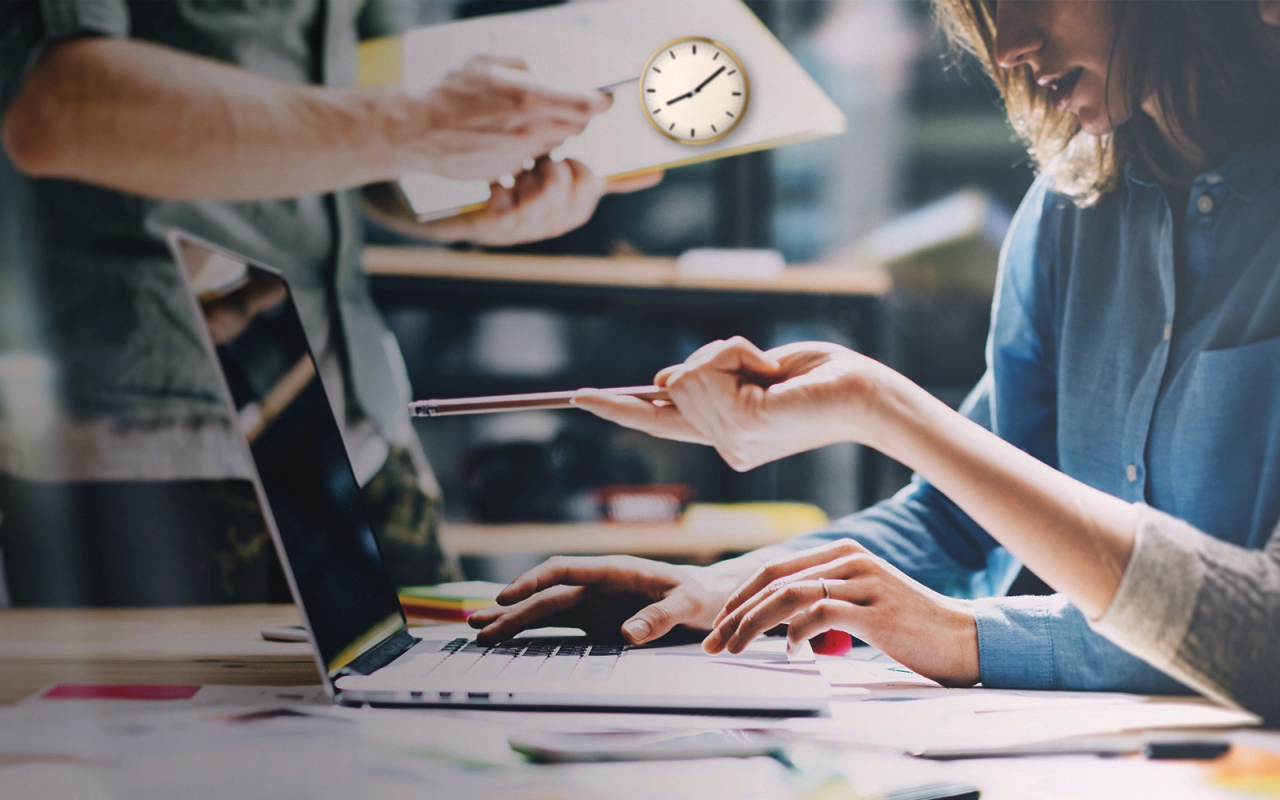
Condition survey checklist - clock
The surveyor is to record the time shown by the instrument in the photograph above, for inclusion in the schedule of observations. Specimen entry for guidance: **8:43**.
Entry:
**8:08**
